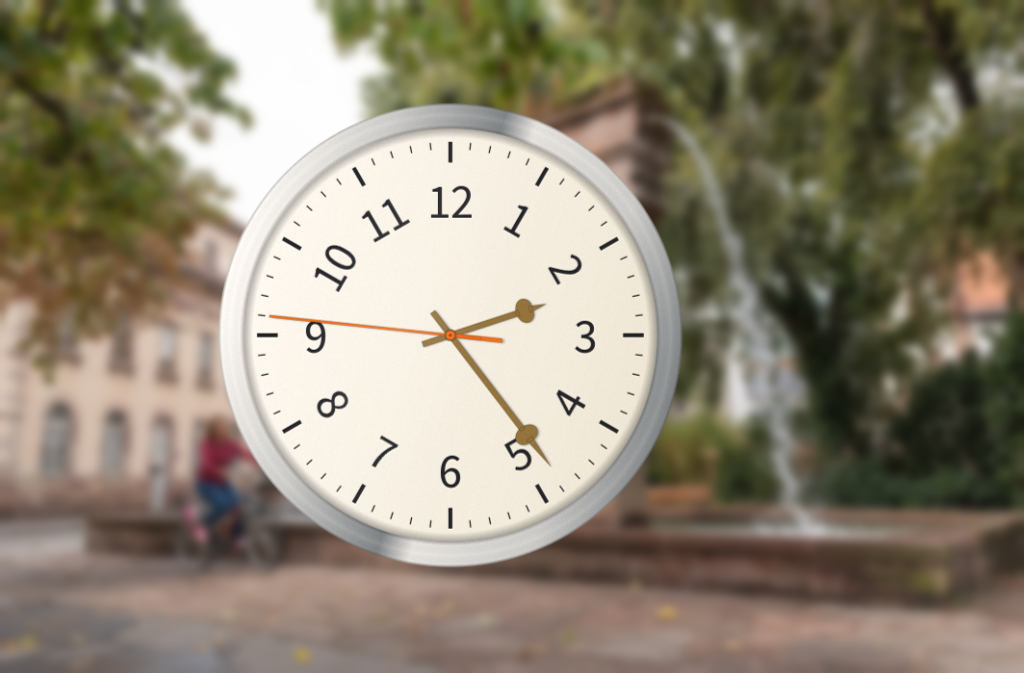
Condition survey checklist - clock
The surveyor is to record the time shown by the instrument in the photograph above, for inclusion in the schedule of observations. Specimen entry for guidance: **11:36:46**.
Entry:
**2:23:46**
